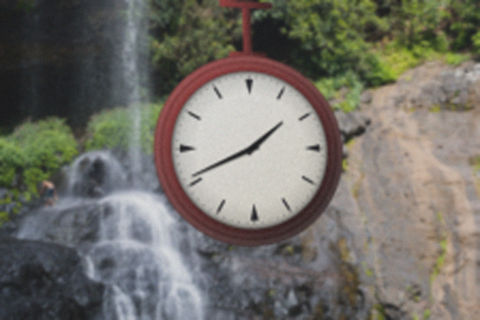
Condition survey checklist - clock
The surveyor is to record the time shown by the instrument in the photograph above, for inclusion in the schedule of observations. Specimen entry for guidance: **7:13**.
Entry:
**1:41**
